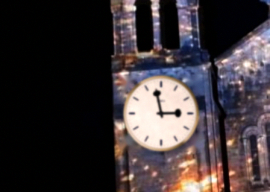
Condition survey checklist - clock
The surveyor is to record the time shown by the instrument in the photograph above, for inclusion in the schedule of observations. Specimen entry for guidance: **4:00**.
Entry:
**2:58**
